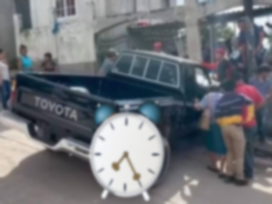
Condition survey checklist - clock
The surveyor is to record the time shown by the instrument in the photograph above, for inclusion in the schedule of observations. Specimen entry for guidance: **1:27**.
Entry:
**7:25**
